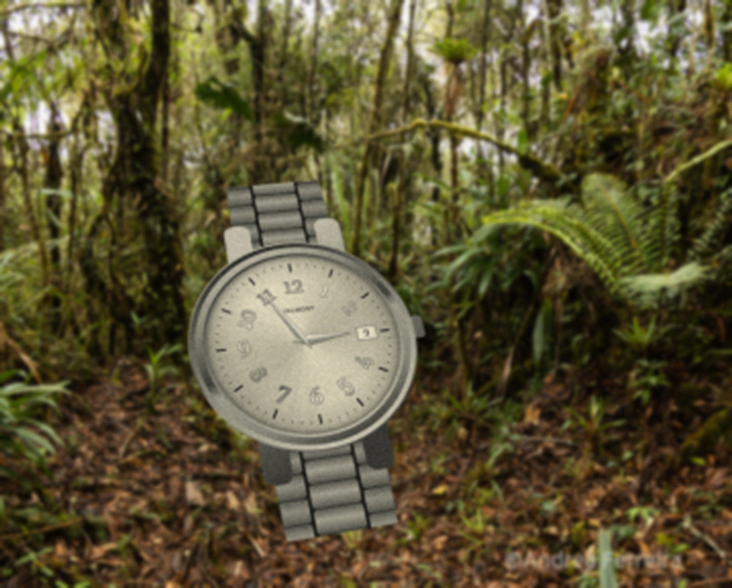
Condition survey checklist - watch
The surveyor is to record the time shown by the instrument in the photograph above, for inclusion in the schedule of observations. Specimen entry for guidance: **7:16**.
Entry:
**2:55**
